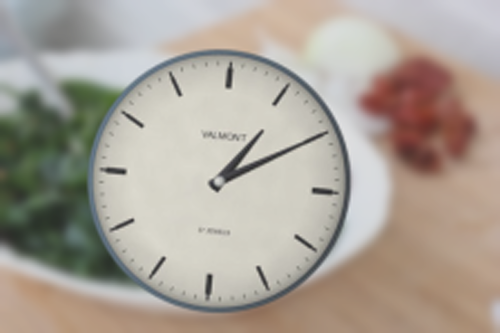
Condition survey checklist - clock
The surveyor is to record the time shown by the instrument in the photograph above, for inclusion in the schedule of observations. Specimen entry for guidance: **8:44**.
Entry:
**1:10**
